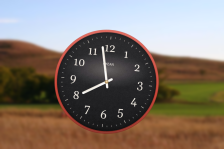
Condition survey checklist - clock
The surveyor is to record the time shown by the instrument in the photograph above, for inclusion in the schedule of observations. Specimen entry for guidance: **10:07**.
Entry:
**7:58**
